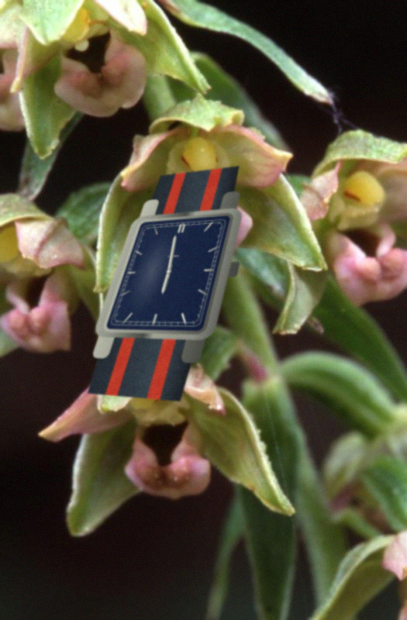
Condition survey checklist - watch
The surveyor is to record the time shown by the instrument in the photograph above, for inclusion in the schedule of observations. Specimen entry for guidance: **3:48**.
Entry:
**5:59**
